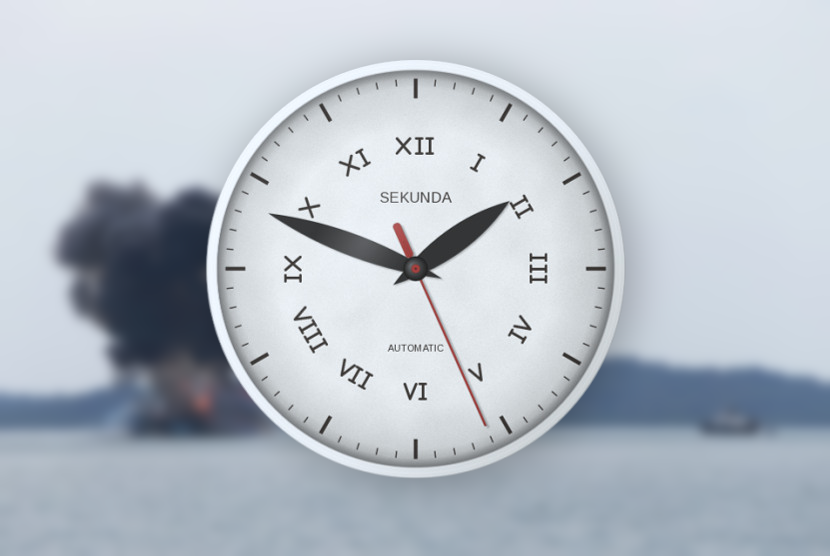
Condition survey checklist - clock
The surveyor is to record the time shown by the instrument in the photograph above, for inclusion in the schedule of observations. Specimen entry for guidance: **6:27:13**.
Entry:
**1:48:26**
